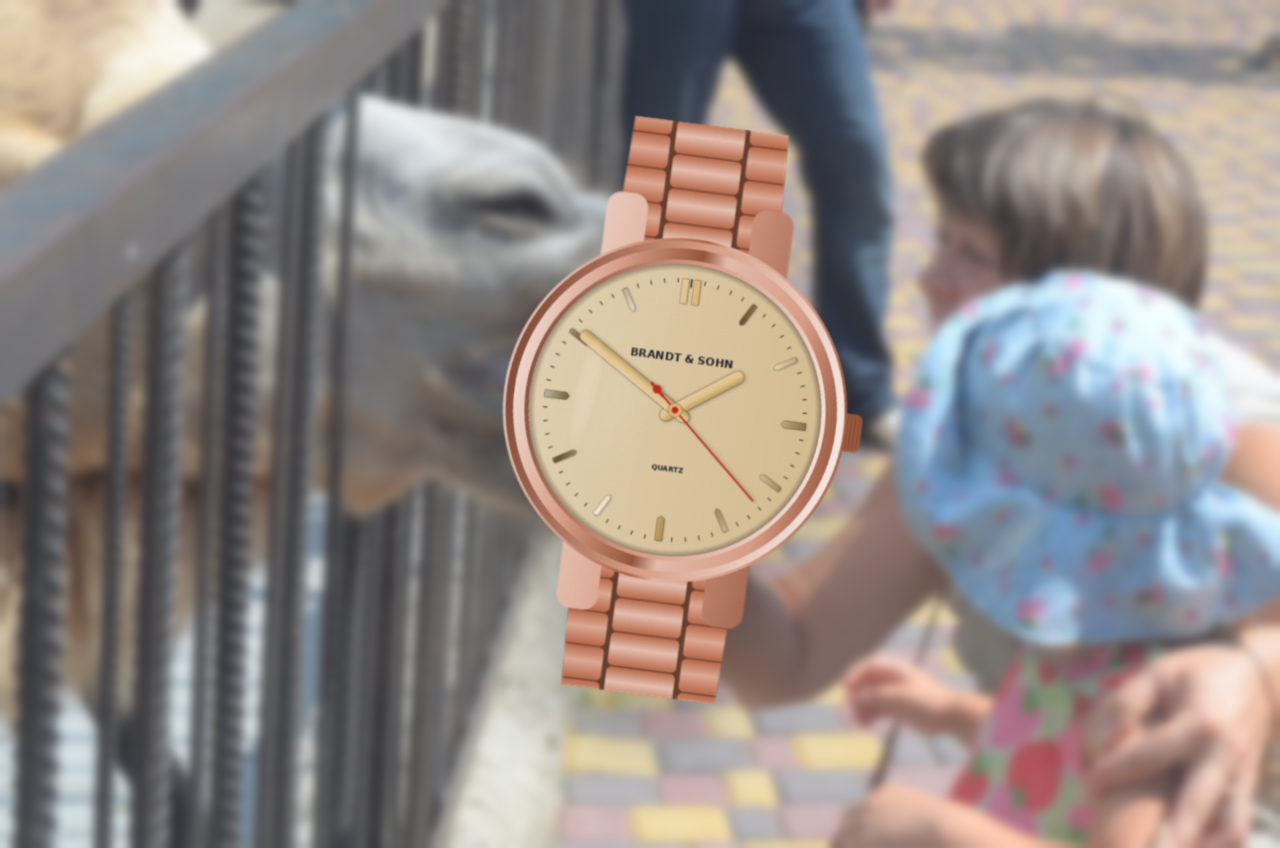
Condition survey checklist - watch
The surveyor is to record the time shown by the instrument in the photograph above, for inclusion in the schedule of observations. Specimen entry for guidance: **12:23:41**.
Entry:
**1:50:22**
